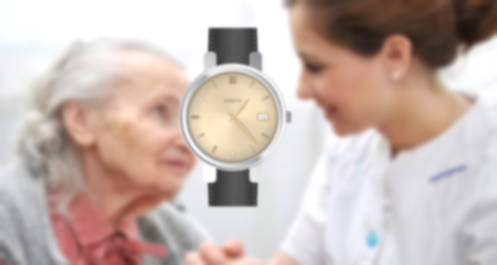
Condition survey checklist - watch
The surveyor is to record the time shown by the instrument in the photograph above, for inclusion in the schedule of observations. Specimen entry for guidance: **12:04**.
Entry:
**1:23**
